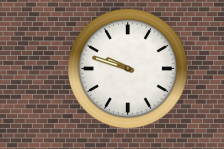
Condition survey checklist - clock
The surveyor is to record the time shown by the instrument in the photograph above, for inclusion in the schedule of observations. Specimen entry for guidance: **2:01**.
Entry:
**9:48**
